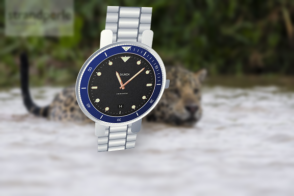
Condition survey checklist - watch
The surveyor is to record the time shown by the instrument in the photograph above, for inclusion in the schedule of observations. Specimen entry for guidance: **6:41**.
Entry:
**11:08**
